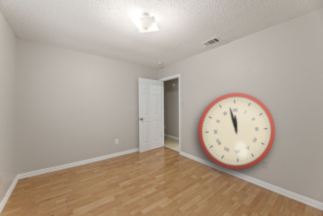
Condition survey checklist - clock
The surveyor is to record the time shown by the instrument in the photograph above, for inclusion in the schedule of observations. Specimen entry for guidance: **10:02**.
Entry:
**11:58**
